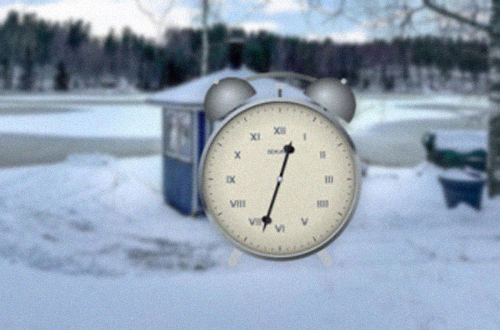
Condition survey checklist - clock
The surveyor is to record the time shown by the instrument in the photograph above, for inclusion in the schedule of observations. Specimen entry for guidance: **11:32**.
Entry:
**12:33**
